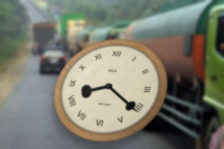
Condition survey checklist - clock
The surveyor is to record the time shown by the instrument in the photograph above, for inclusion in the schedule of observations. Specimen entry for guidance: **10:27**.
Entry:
**8:21**
